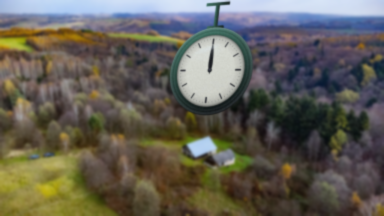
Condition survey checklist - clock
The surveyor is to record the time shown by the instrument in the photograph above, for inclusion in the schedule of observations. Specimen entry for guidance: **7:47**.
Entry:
**12:00**
